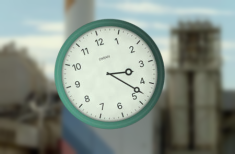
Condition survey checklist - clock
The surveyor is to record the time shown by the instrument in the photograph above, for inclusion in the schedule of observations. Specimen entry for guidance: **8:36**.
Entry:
**3:23**
